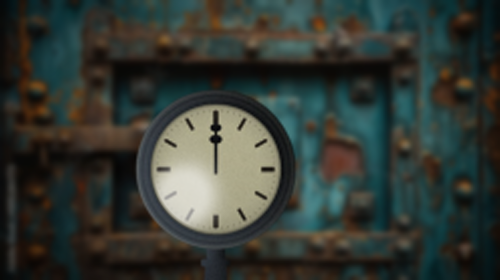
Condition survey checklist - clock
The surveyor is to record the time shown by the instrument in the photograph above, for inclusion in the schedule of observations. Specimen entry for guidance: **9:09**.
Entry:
**12:00**
